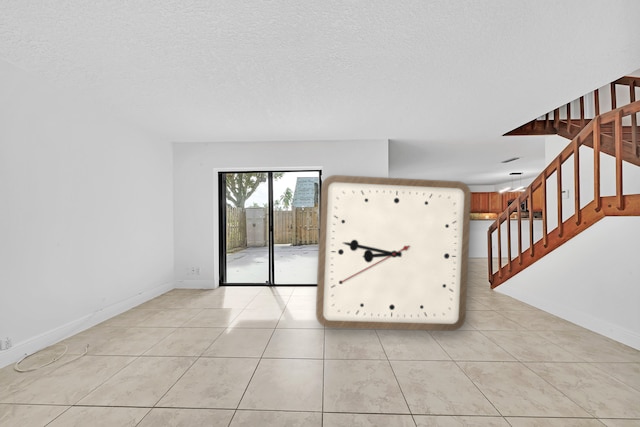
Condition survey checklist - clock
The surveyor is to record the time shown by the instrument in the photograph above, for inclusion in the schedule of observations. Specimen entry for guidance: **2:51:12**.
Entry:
**8:46:40**
